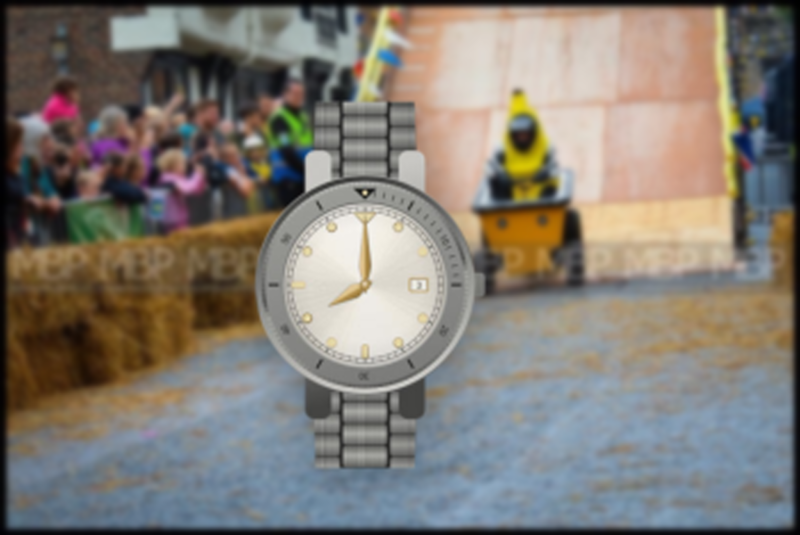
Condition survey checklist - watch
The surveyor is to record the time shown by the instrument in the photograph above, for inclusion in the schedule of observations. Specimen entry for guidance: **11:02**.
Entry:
**8:00**
